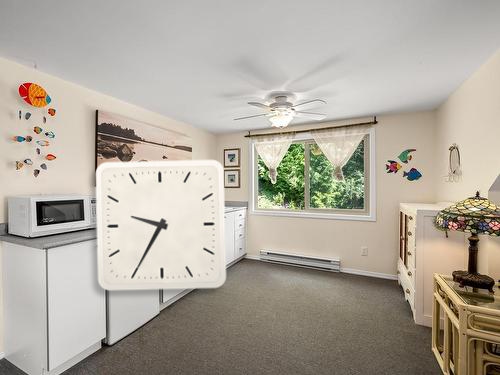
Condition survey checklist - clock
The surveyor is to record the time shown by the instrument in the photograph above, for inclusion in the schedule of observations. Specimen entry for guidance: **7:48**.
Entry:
**9:35**
